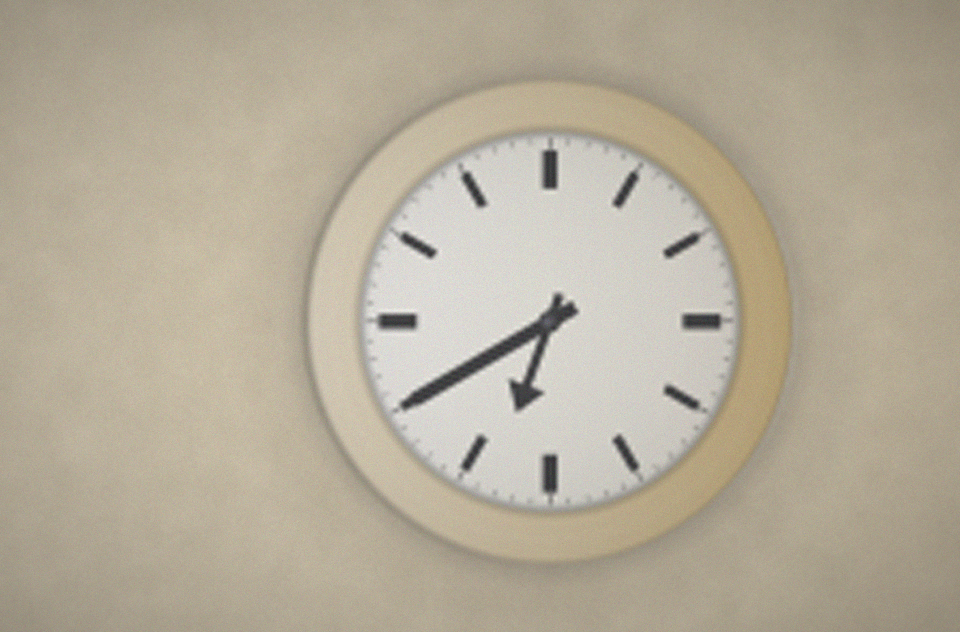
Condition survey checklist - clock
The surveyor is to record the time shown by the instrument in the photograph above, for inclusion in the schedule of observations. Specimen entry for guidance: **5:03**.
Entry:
**6:40**
